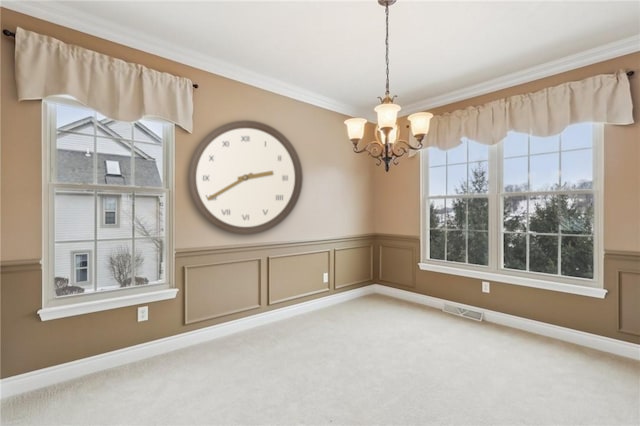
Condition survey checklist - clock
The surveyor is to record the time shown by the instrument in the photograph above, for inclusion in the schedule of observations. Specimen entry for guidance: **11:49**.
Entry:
**2:40**
